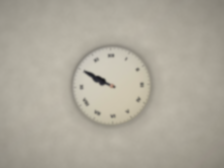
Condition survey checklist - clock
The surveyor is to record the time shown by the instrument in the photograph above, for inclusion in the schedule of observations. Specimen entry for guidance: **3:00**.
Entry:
**9:50**
